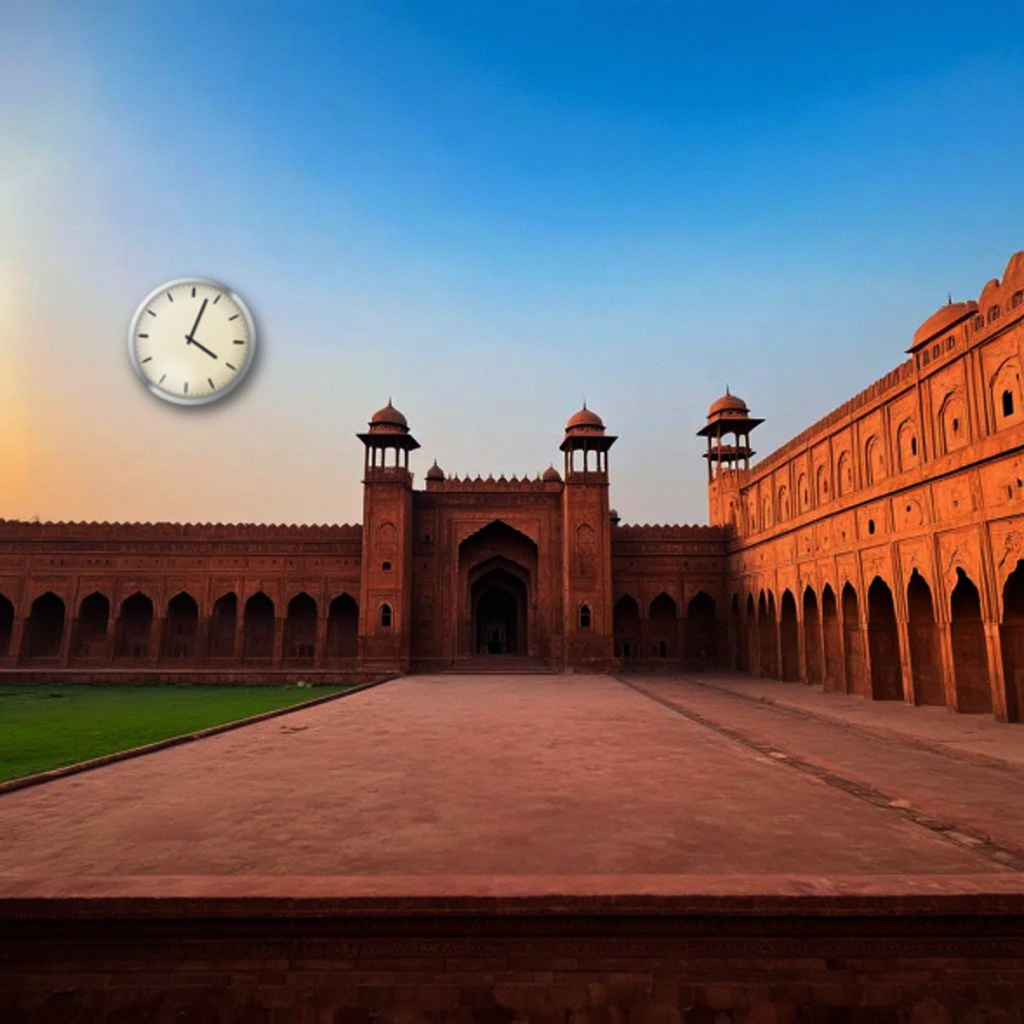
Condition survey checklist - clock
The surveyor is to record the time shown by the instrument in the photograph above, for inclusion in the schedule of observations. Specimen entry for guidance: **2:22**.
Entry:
**4:03**
